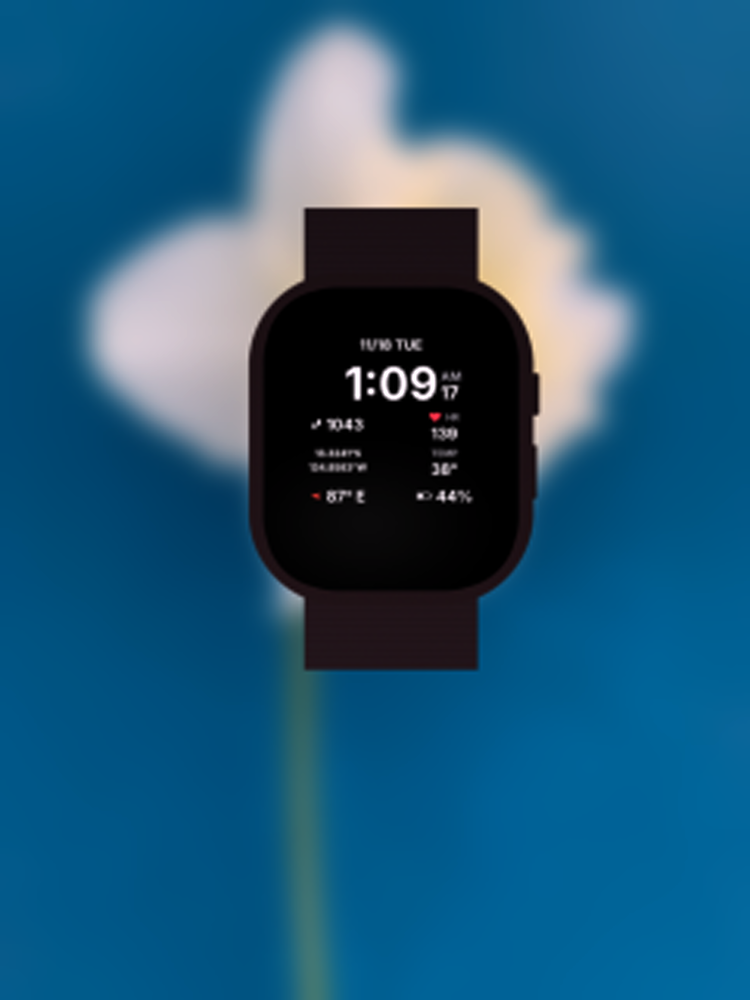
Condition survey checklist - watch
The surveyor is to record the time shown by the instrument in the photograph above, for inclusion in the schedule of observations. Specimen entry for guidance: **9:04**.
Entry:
**1:09**
